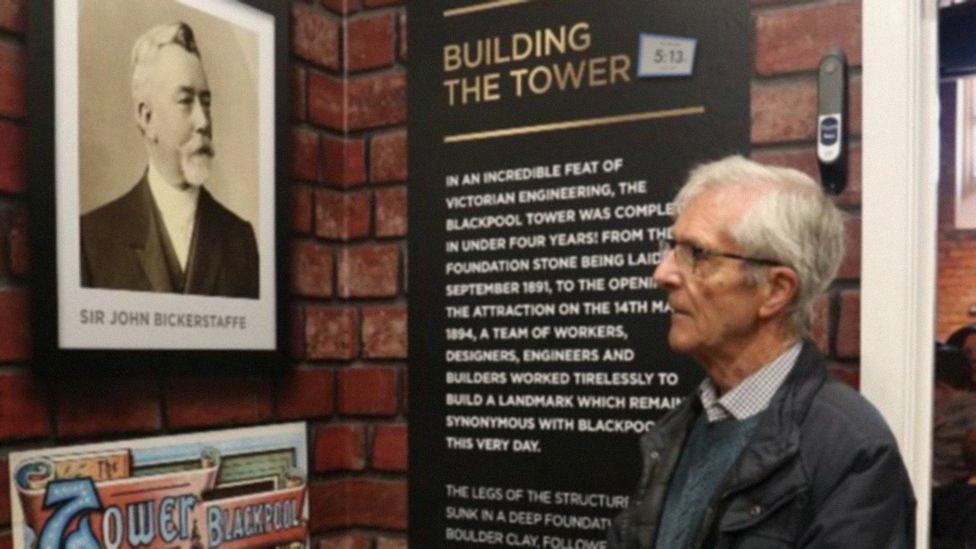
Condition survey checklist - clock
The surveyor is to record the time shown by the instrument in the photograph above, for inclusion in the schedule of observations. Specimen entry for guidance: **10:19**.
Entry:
**5:13**
